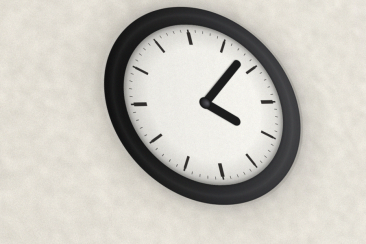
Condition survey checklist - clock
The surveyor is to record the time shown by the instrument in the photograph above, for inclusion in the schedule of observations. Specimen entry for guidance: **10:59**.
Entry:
**4:08**
